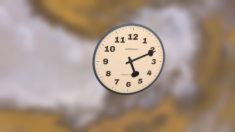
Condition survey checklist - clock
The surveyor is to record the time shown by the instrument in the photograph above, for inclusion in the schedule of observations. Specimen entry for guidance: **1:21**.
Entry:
**5:11**
